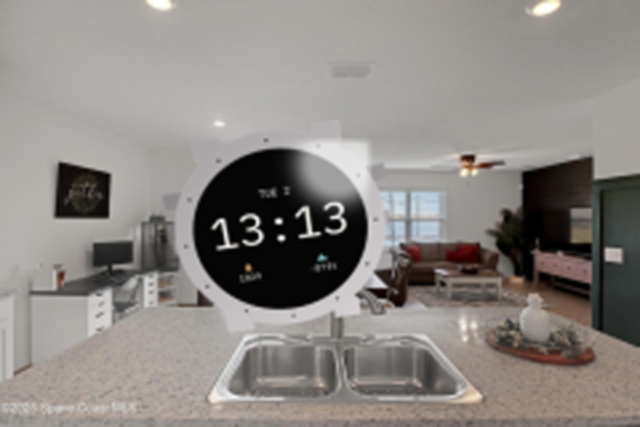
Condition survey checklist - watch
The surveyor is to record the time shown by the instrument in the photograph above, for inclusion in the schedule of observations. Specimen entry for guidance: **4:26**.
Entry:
**13:13**
